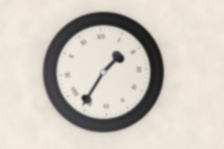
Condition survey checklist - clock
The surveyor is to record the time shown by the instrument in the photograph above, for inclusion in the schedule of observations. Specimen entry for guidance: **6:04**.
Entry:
**1:36**
